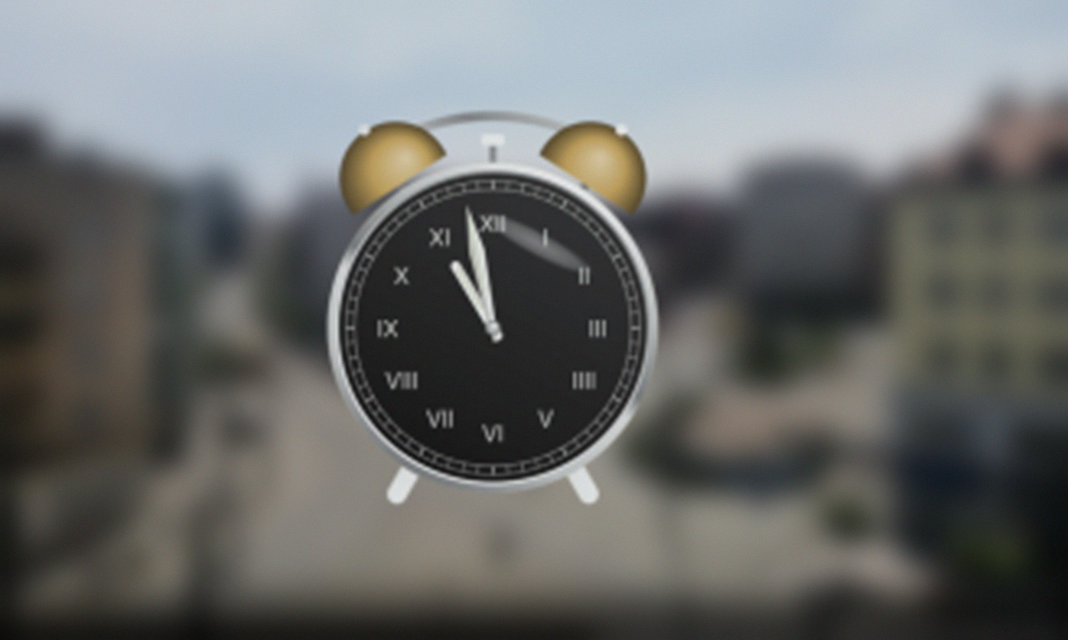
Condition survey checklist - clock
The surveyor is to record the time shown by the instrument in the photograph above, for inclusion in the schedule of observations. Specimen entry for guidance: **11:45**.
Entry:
**10:58**
